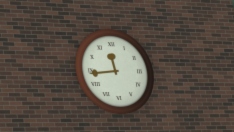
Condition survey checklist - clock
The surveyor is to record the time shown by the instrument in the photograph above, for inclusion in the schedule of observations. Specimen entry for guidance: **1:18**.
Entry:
**11:44**
